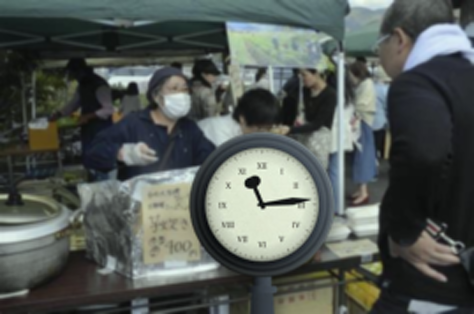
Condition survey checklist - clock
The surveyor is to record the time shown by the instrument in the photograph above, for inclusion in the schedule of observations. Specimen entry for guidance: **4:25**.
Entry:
**11:14**
